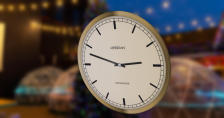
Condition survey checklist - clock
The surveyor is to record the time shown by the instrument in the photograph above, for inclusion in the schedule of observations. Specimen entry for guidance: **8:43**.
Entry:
**2:48**
